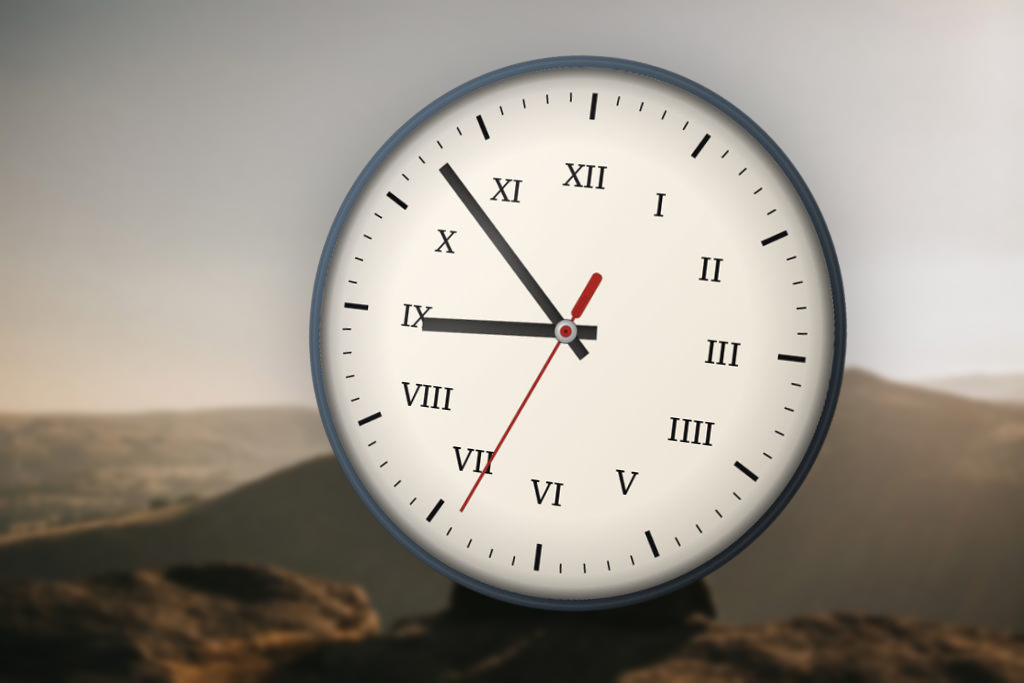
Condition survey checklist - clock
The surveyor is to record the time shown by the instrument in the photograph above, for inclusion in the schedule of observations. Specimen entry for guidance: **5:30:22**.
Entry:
**8:52:34**
